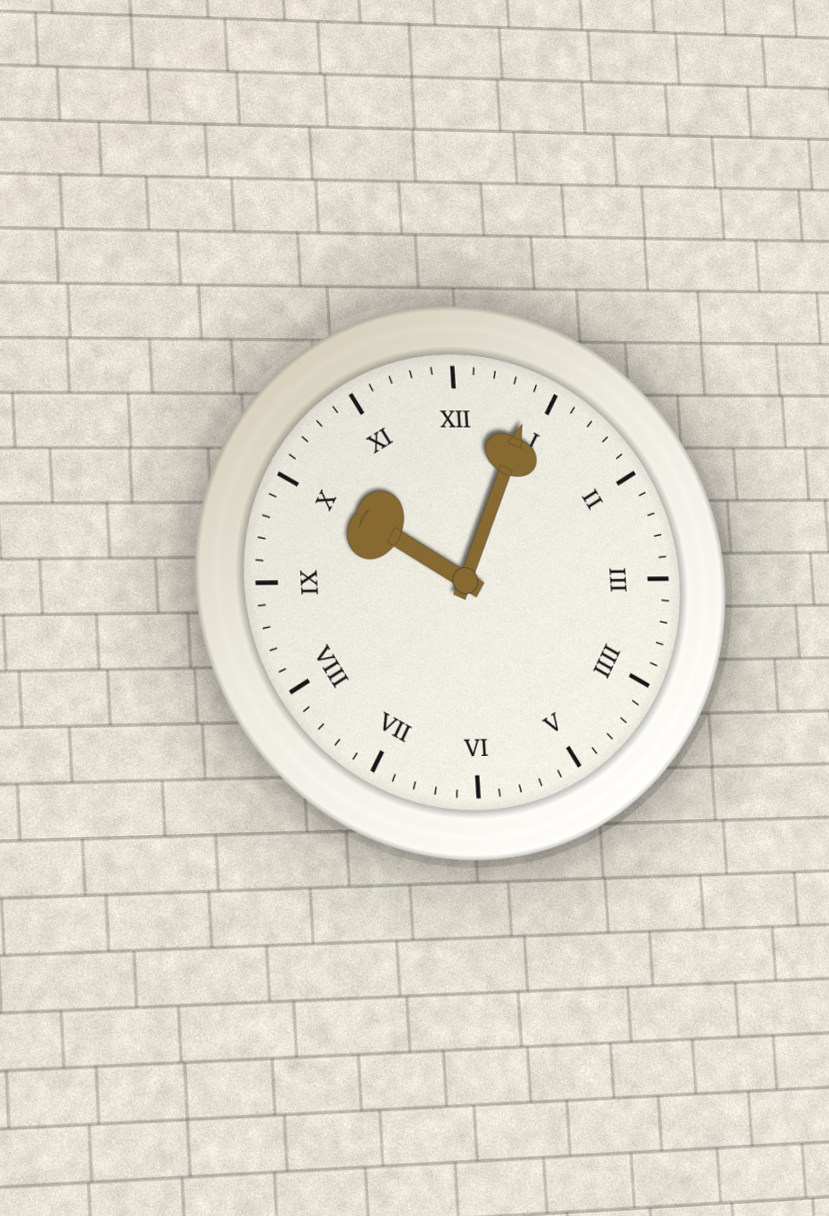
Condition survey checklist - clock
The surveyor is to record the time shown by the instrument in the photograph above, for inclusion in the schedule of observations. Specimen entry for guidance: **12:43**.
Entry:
**10:04**
